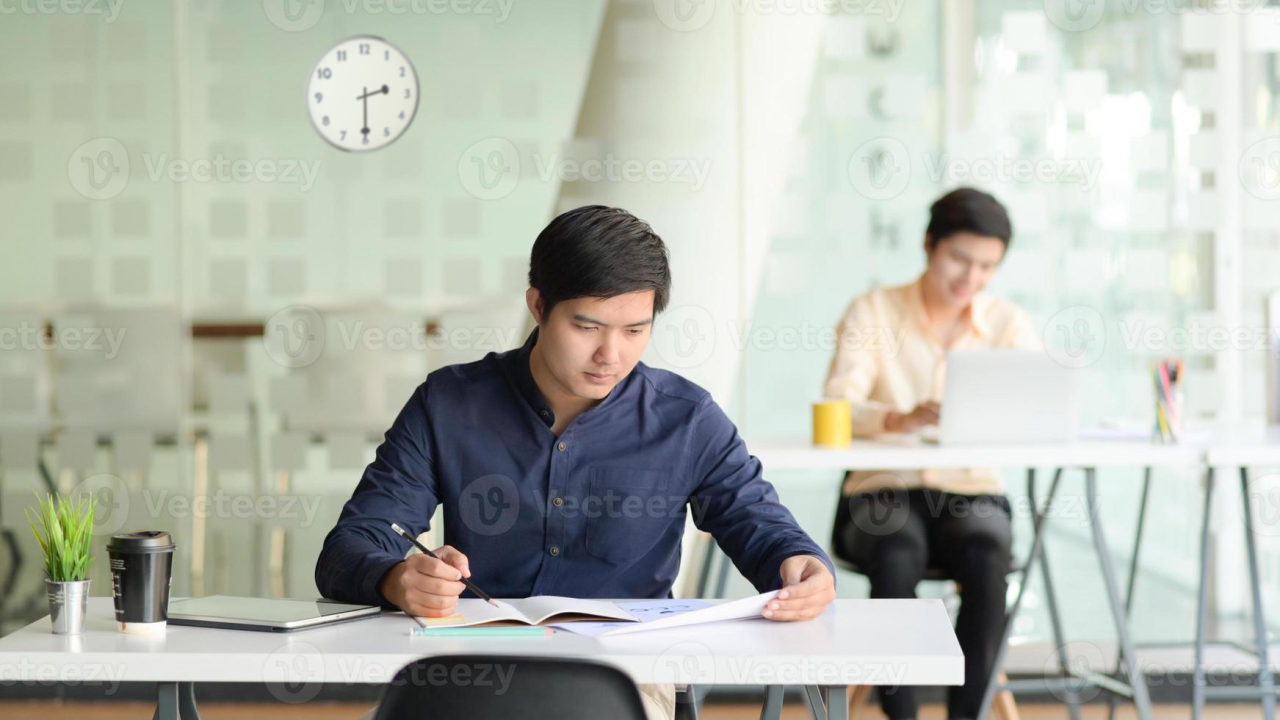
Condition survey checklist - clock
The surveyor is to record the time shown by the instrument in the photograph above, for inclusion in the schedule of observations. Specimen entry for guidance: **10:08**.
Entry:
**2:30**
